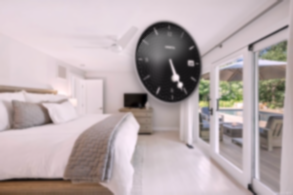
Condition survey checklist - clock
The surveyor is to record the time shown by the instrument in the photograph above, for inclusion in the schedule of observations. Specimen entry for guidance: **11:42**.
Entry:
**5:26**
